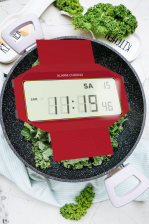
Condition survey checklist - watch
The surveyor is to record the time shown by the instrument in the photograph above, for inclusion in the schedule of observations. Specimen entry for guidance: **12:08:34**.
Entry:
**11:19:46**
